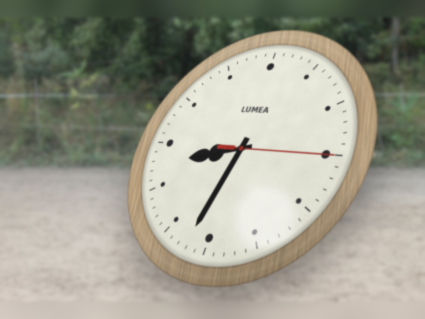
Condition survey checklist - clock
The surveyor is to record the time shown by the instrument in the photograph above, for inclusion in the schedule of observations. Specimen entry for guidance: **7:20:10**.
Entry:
**8:32:15**
